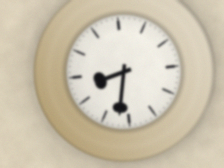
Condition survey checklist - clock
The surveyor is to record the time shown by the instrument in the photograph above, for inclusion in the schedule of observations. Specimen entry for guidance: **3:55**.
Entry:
**8:32**
